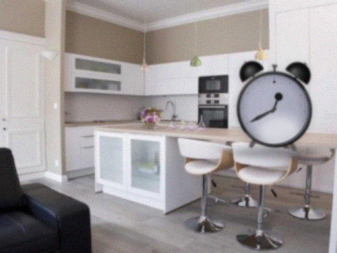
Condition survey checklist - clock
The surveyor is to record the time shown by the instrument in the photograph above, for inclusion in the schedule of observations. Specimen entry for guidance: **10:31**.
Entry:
**12:40**
